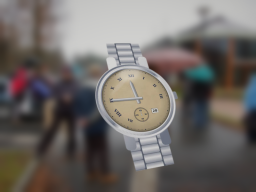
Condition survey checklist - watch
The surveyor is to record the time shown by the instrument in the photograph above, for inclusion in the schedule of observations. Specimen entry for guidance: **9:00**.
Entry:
**11:45**
